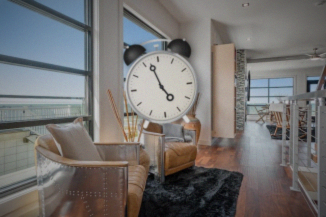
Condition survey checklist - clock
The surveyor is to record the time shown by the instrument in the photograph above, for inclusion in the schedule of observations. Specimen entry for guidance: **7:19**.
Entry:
**4:57**
